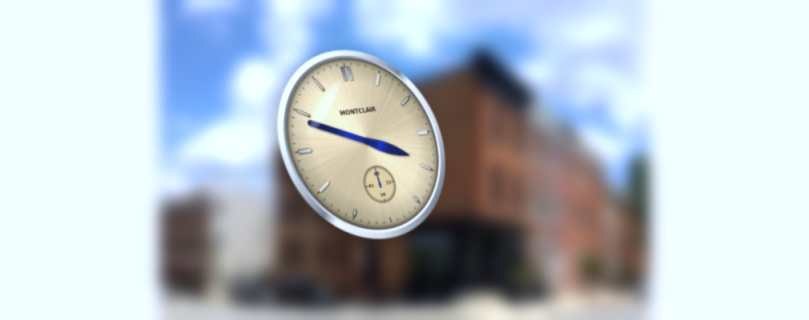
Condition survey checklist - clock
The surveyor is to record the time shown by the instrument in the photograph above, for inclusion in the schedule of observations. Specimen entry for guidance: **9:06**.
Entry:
**3:49**
